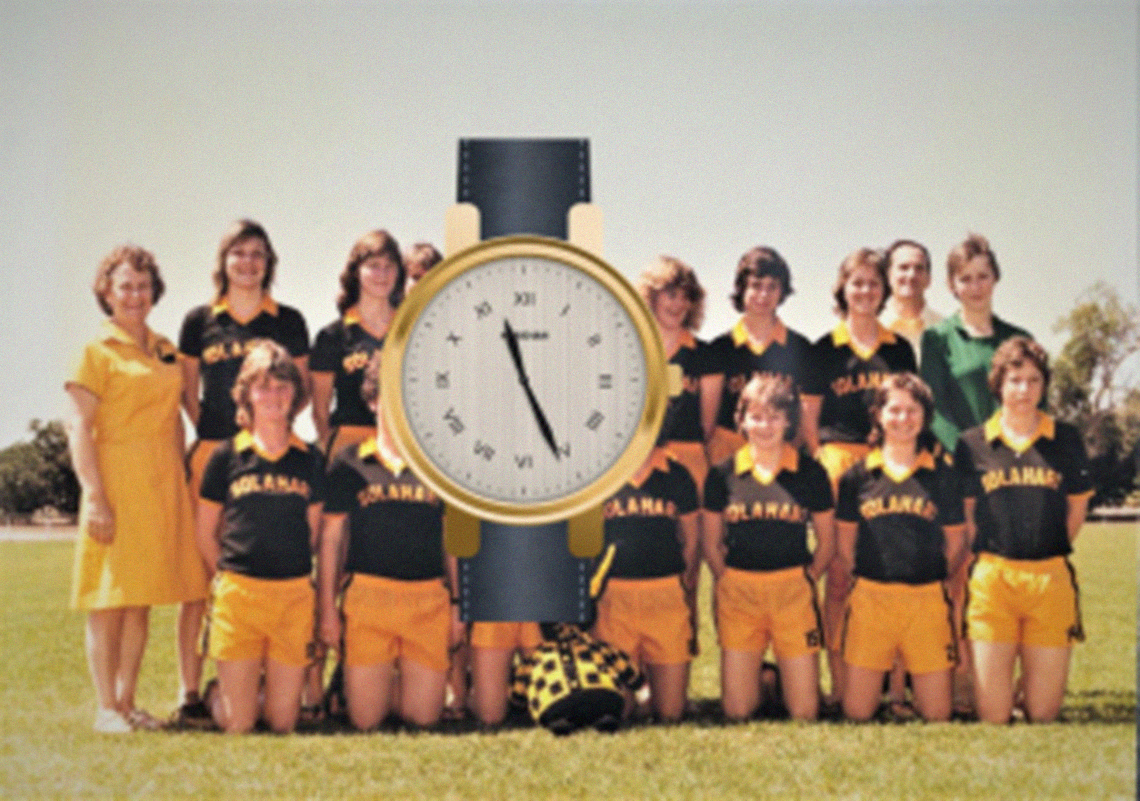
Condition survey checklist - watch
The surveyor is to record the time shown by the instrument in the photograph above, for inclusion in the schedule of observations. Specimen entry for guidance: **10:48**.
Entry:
**11:26**
